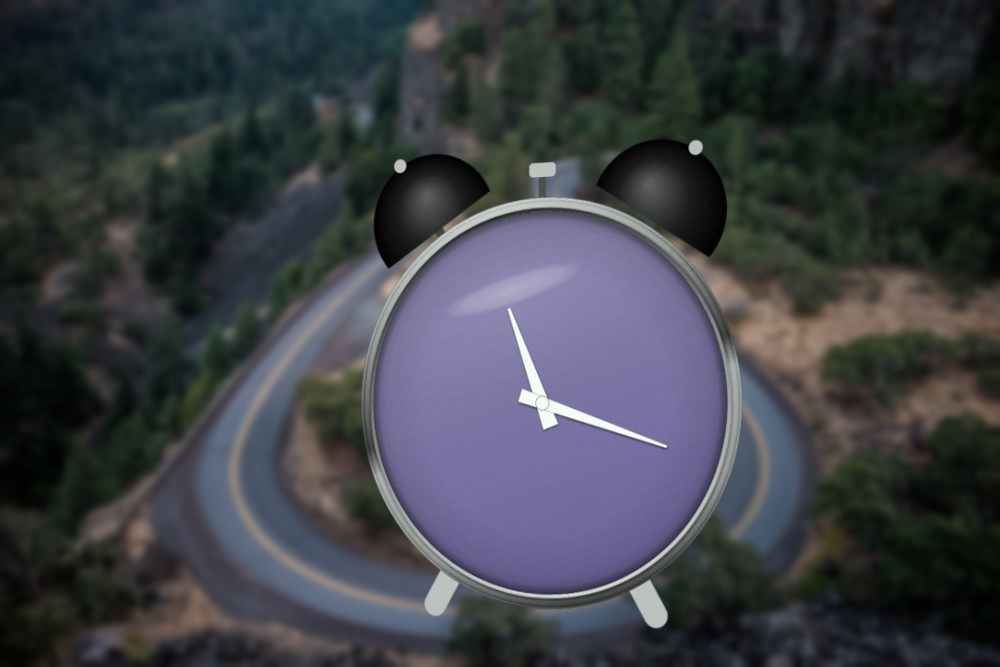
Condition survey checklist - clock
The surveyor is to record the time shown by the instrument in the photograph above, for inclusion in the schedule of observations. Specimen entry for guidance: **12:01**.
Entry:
**11:18**
